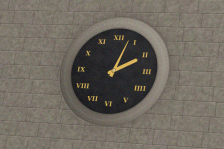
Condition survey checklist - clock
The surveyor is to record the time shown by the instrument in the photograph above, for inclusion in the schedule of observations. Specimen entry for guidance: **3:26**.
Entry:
**2:03**
